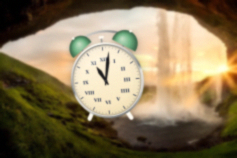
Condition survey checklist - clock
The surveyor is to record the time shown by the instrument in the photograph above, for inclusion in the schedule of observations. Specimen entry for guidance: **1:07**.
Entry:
**11:02**
